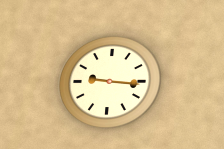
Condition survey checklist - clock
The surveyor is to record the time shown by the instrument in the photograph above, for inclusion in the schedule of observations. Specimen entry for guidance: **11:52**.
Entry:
**9:16**
